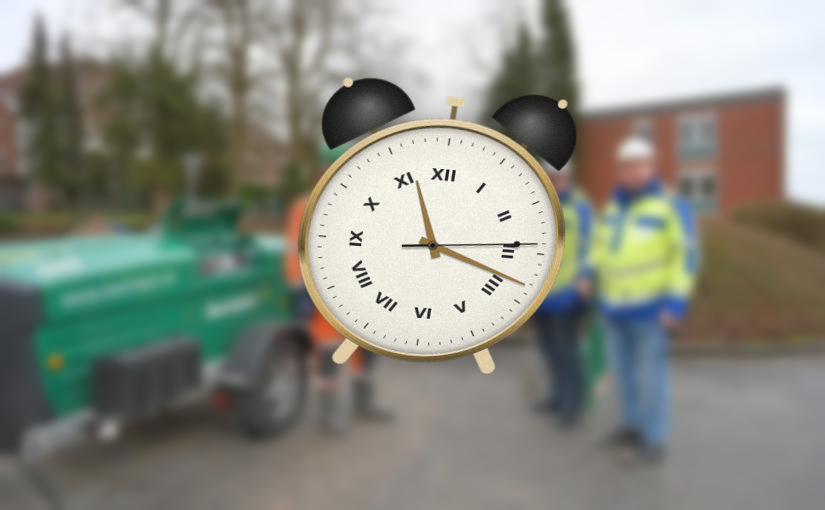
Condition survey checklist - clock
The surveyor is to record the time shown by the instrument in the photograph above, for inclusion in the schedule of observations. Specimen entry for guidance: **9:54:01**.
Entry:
**11:18:14**
